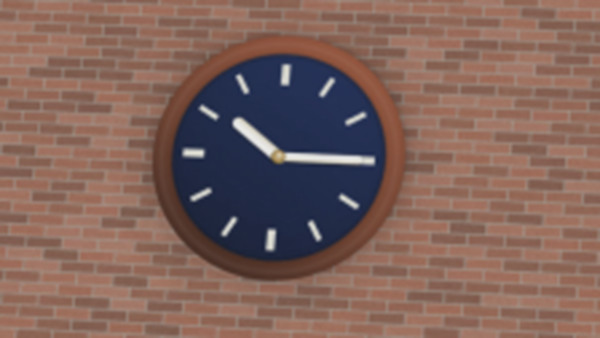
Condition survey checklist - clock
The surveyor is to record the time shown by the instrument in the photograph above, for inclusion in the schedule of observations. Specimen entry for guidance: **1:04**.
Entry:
**10:15**
